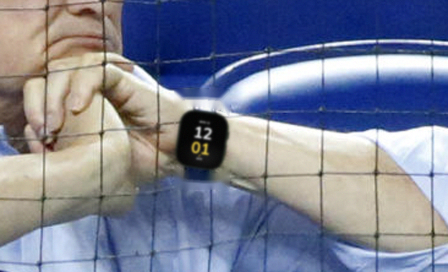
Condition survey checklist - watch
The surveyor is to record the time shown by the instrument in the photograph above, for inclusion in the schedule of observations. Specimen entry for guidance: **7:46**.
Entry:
**12:01**
